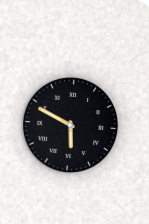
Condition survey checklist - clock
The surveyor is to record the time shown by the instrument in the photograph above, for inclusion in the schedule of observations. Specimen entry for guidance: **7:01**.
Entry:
**5:49**
